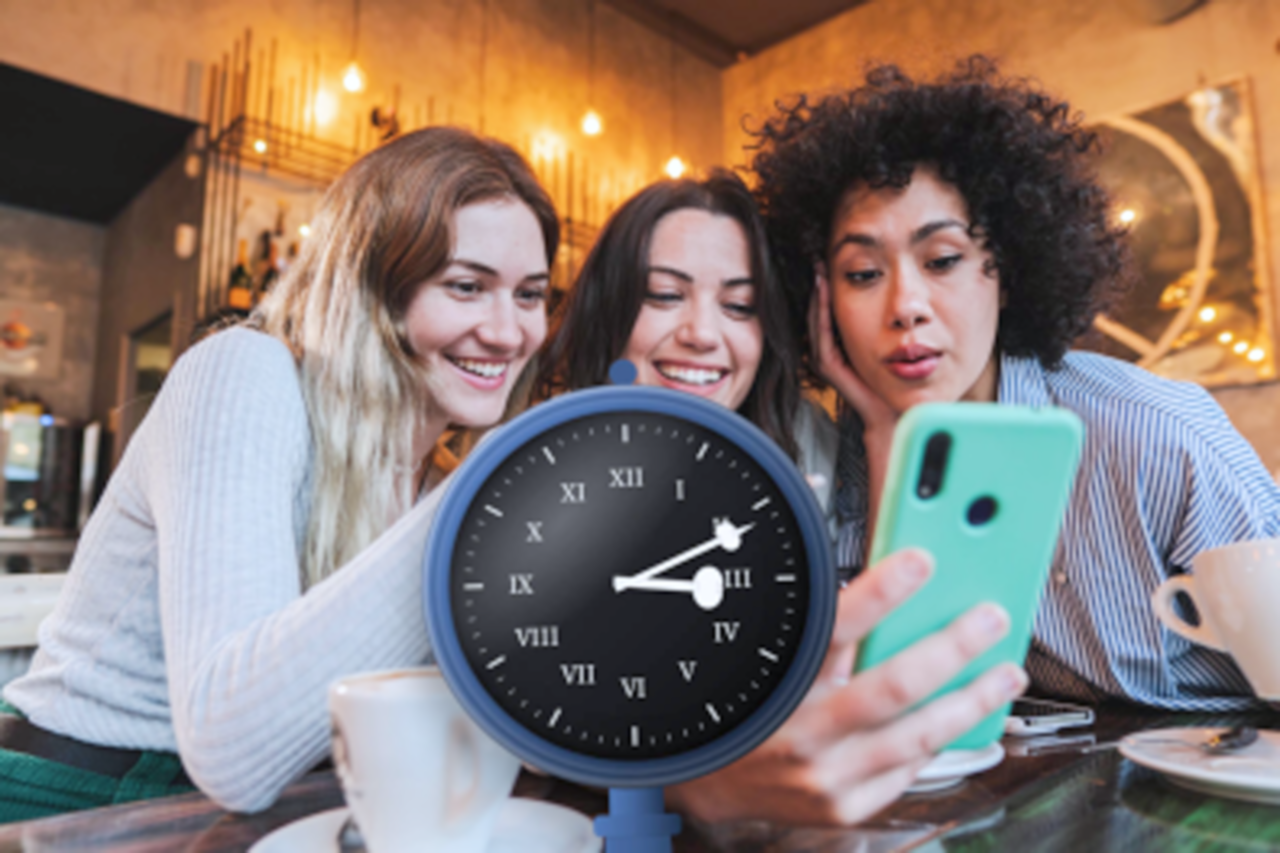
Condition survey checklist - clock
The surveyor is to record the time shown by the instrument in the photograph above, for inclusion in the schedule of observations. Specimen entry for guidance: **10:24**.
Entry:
**3:11**
